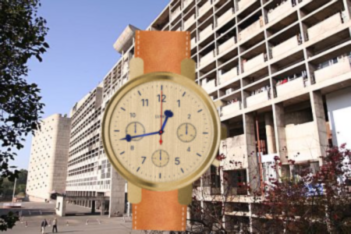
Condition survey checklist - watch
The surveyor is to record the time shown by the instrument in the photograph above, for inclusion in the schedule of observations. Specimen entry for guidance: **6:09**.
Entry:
**12:43**
